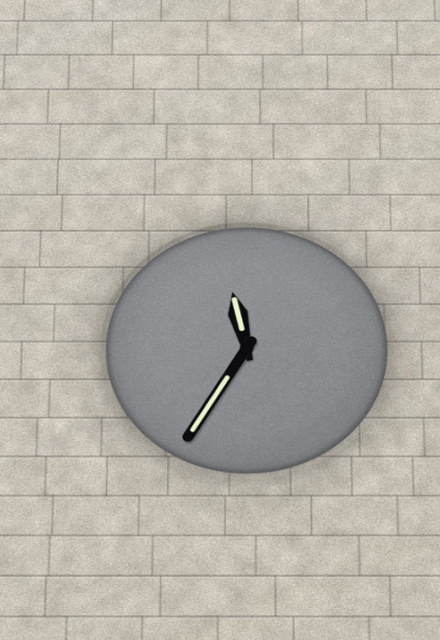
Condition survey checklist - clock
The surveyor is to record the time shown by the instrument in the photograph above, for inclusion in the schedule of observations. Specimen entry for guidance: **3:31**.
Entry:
**11:35**
